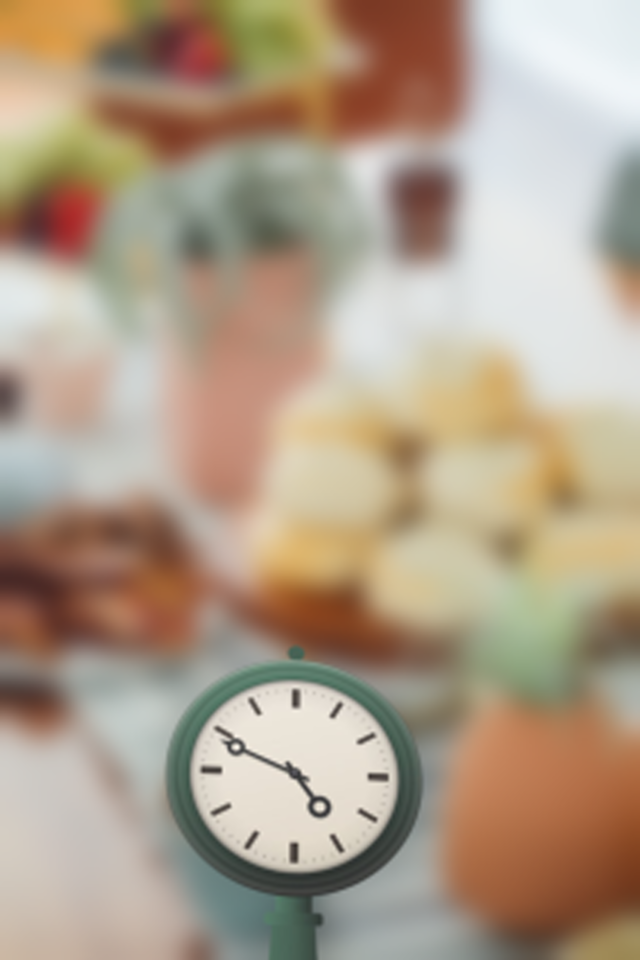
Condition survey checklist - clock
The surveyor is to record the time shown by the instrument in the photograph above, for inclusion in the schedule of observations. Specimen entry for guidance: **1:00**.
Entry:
**4:49**
